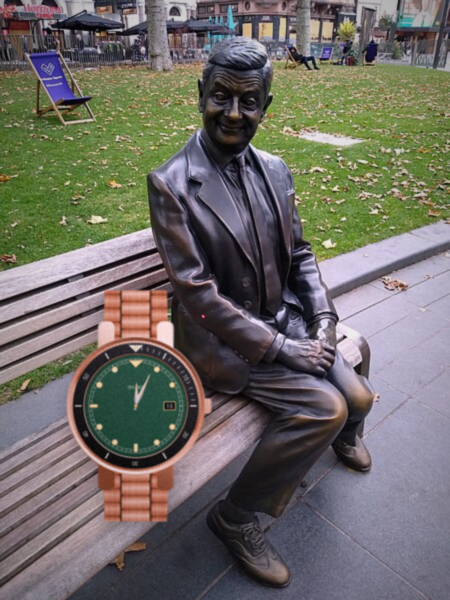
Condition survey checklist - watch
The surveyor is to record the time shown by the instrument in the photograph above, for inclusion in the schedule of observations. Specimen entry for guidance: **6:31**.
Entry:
**12:04**
